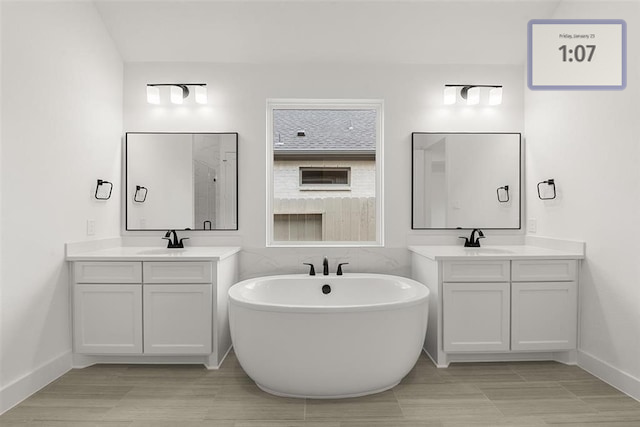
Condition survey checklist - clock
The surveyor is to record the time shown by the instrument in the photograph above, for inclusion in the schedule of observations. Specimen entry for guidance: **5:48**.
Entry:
**1:07**
